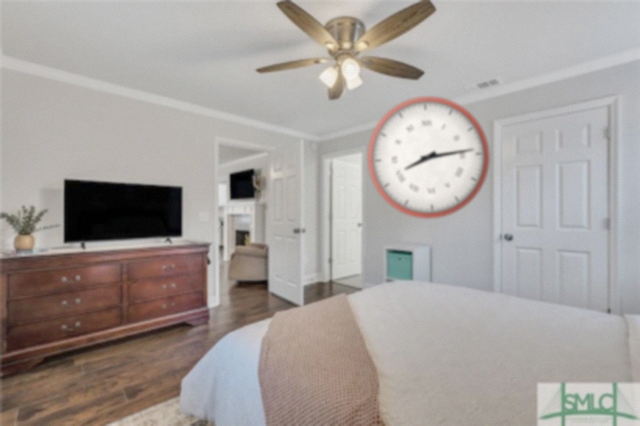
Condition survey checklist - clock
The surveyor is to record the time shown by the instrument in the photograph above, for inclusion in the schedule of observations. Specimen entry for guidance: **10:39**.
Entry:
**8:14**
